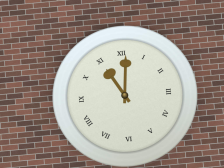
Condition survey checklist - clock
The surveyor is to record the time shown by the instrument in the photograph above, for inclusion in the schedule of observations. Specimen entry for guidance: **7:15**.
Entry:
**11:01**
